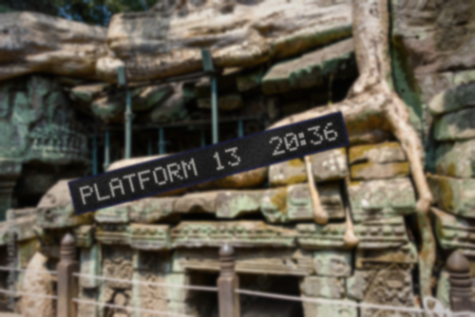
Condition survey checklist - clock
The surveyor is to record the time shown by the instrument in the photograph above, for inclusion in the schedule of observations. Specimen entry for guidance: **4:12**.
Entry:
**20:36**
